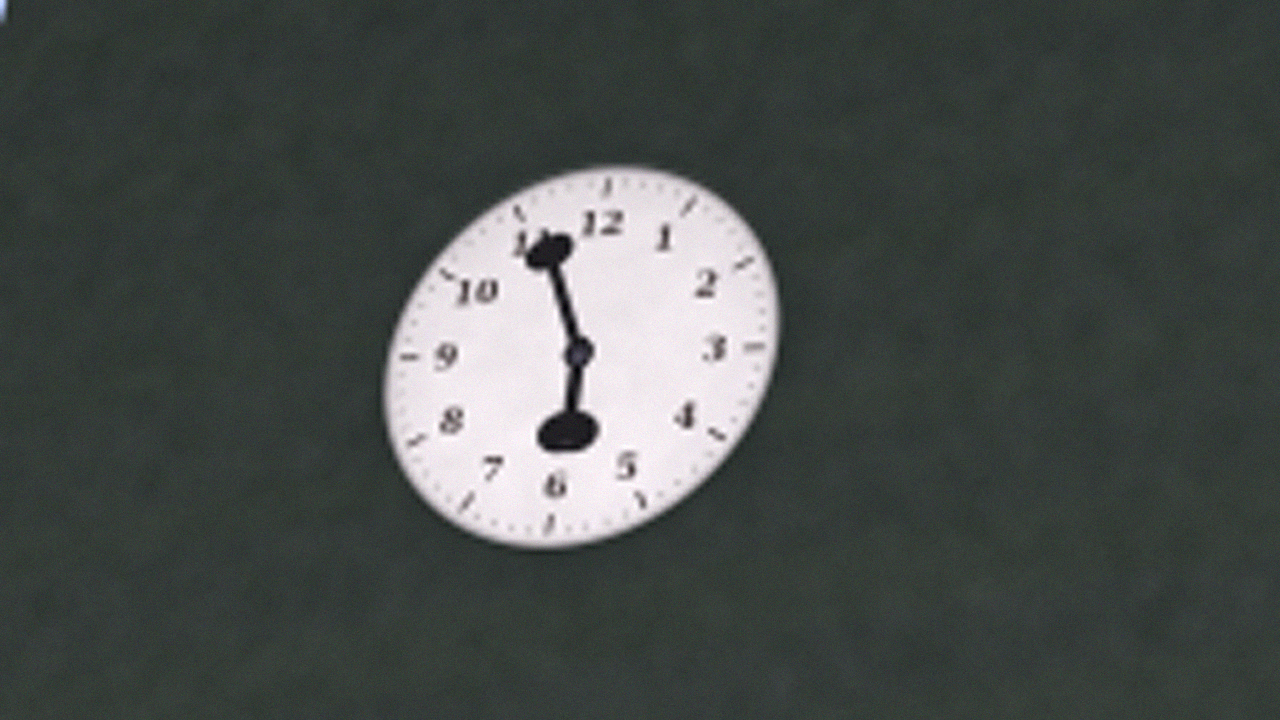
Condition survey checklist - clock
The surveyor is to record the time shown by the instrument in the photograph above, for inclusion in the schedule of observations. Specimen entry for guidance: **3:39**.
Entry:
**5:56**
